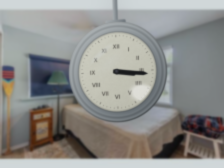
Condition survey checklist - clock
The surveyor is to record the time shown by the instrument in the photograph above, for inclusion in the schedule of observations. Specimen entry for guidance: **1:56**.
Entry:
**3:16**
